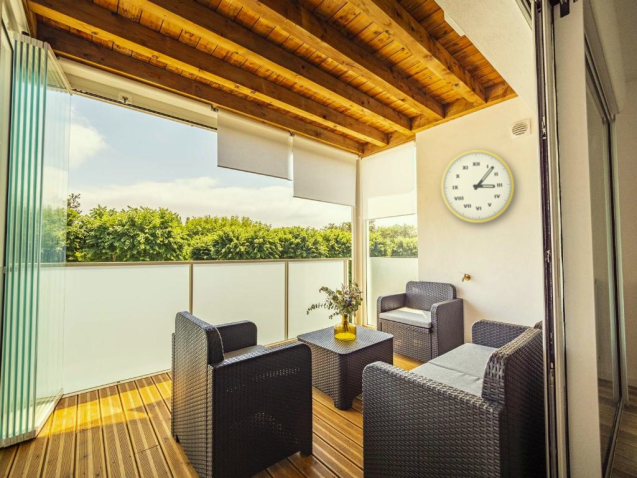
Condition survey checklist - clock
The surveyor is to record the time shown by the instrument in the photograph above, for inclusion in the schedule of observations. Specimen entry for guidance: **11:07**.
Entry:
**3:07**
